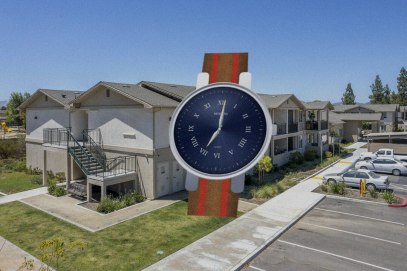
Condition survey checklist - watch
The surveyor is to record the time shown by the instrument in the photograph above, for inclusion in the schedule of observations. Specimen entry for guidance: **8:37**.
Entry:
**7:01**
